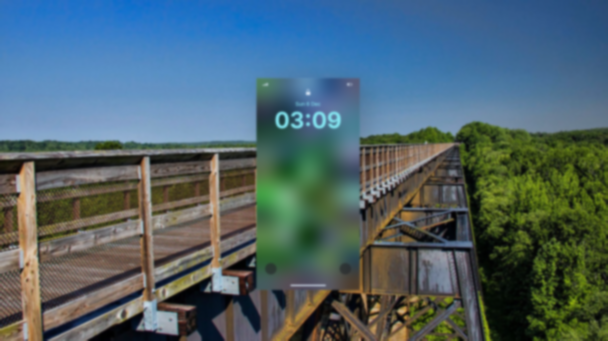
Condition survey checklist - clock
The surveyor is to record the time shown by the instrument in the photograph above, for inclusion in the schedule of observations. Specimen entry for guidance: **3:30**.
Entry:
**3:09**
